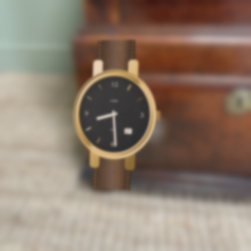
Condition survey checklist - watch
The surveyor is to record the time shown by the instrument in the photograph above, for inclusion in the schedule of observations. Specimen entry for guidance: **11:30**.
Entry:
**8:29**
